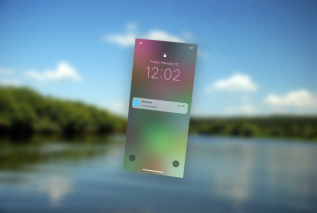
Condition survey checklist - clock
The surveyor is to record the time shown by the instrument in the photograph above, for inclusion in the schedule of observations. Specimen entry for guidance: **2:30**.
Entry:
**12:02**
